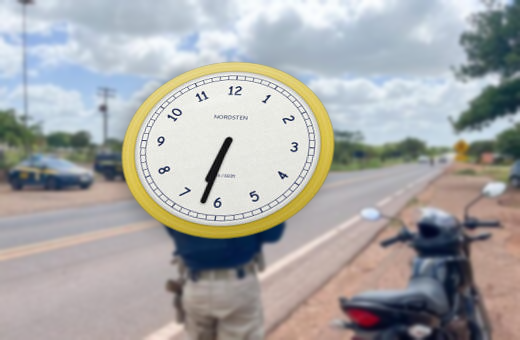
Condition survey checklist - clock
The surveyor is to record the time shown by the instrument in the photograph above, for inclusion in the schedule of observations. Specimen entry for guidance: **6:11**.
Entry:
**6:32**
